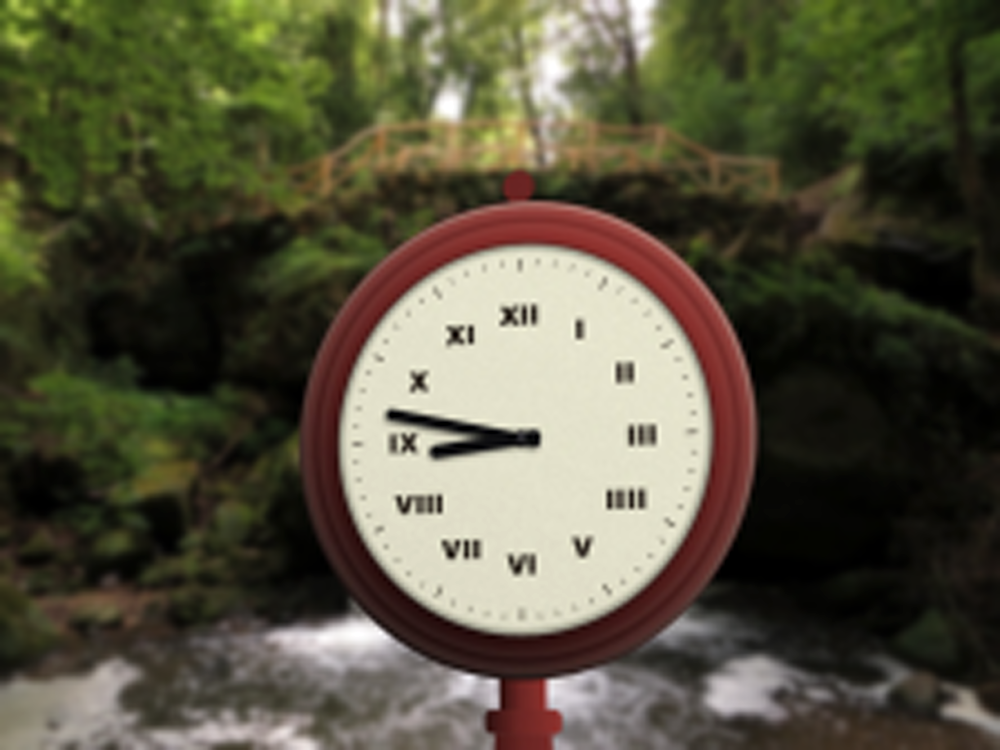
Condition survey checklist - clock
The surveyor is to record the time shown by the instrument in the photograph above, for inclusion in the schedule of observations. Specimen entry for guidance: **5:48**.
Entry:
**8:47**
